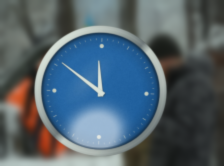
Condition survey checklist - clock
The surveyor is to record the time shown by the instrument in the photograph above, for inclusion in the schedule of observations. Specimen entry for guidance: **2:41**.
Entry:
**11:51**
